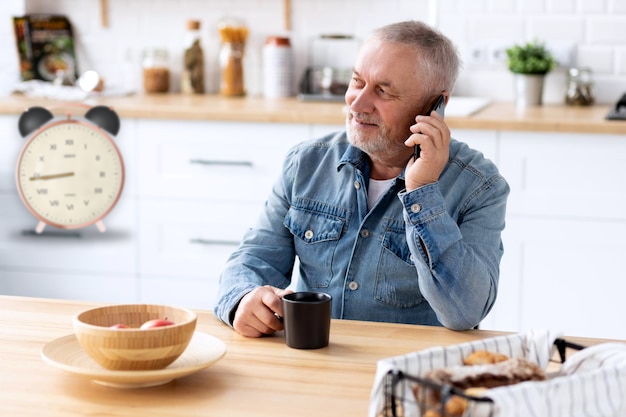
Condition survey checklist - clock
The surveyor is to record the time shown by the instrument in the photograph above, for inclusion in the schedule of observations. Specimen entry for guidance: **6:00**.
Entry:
**8:44**
